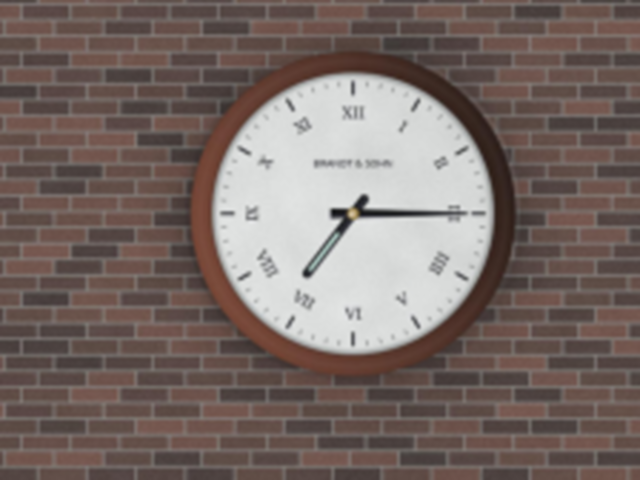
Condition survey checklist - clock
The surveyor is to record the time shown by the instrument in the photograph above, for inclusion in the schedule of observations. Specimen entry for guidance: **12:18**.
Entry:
**7:15**
